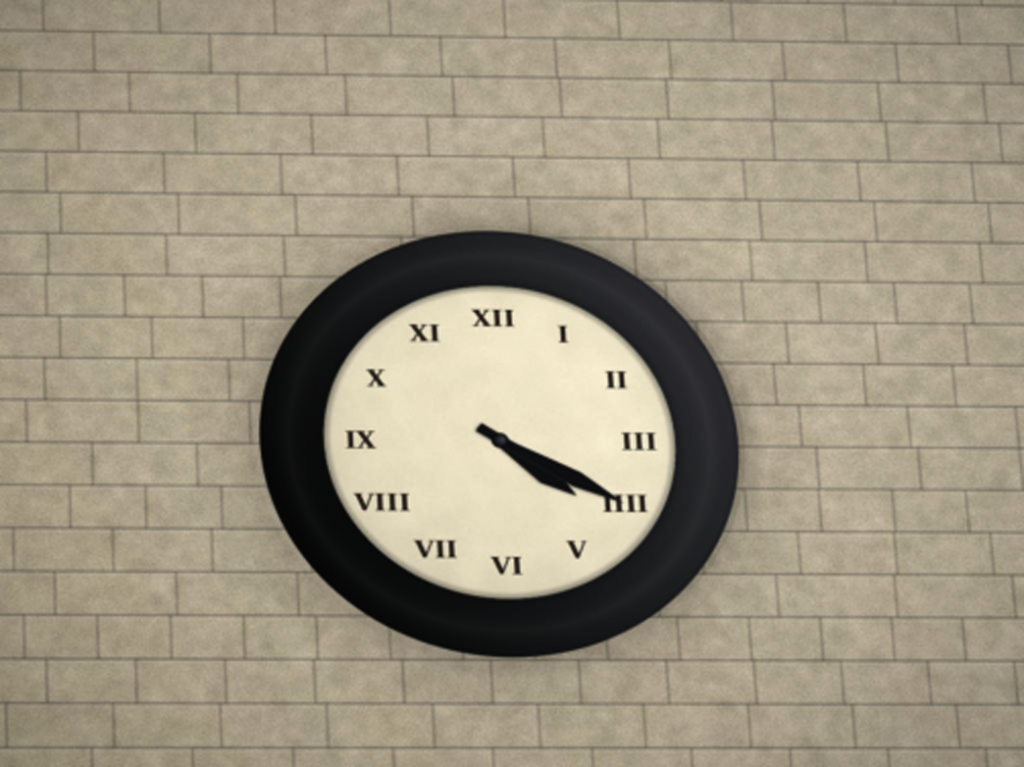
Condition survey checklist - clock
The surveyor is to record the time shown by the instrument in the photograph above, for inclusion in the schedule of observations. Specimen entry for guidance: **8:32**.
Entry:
**4:20**
